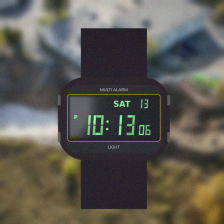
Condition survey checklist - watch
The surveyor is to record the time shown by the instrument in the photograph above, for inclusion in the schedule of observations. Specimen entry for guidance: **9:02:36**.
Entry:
**10:13:06**
